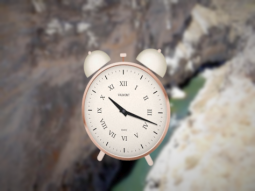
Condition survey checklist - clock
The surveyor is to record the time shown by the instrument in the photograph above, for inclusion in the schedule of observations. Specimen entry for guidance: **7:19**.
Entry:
**10:18**
